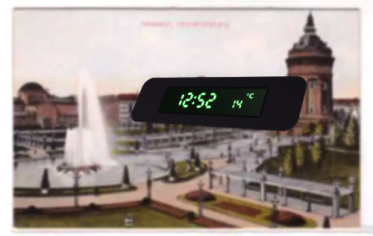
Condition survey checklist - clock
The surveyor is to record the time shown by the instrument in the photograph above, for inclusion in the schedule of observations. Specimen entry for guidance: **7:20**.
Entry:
**12:52**
